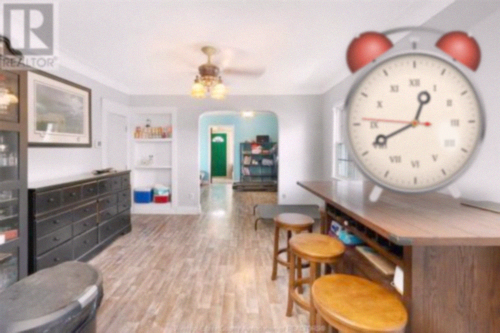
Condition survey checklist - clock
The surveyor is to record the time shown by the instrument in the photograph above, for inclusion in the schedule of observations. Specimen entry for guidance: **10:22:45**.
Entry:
**12:40:46**
